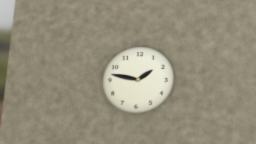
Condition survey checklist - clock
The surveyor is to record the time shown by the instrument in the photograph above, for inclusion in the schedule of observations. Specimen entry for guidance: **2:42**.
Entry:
**1:47**
